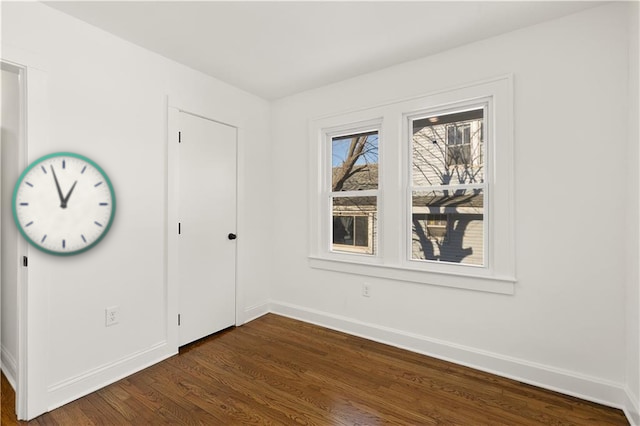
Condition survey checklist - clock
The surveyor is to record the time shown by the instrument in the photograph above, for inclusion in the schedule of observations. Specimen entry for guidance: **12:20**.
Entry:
**12:57**
